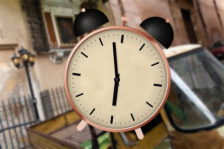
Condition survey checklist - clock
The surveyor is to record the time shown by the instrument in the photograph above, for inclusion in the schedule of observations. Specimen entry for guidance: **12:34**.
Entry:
**5:58**
